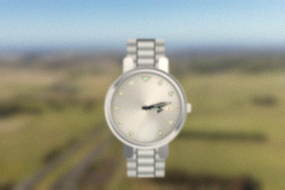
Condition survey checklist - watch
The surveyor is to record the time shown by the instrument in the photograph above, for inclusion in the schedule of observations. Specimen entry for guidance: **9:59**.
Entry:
**3:13**
